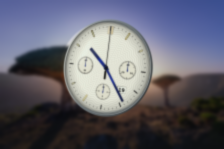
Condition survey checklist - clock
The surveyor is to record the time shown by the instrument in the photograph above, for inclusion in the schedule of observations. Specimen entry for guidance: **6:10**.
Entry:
**10:24**
